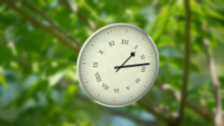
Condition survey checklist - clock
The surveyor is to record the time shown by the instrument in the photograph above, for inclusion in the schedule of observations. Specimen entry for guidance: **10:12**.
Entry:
**1:13**
